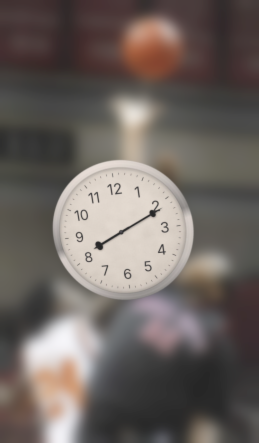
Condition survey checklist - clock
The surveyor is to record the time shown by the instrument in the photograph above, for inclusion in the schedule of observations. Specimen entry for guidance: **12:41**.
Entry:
**8:11**
